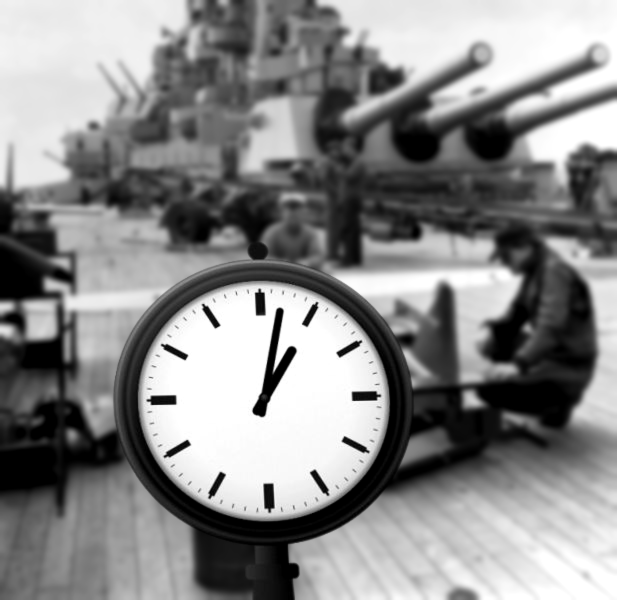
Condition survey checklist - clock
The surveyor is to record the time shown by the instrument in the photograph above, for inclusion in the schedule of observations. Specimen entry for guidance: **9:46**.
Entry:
**1:02**
